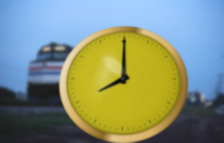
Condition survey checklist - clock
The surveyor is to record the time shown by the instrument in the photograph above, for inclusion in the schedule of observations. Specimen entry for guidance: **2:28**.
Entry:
**8:00**
